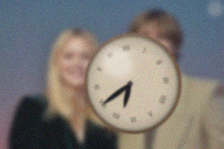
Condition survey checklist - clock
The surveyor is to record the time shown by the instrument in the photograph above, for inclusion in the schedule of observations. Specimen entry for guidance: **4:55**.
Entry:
**6:40**
